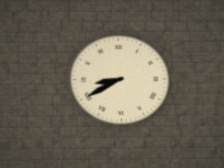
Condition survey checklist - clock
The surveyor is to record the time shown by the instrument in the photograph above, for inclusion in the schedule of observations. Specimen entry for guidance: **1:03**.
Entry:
**8:40**
